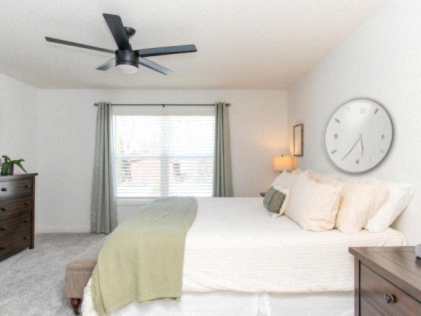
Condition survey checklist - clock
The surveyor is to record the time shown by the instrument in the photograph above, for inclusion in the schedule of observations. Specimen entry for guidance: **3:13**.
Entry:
**5:36**
